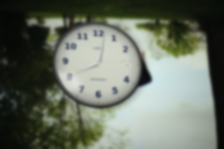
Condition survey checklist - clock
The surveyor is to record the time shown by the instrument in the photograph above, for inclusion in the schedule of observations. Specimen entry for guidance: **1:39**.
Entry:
**8:02**
